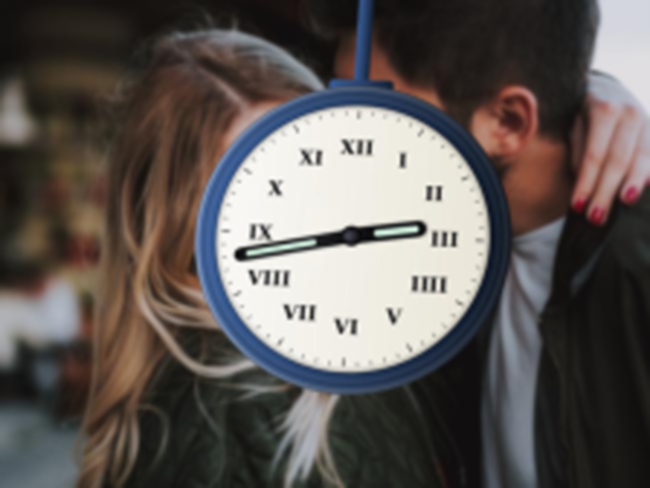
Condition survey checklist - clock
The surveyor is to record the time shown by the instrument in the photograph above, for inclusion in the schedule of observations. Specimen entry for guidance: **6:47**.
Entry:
**2:43**
